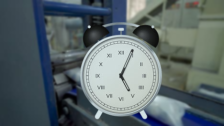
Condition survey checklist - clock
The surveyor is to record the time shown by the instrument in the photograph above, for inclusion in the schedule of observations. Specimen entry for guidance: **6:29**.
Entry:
**5:04**
